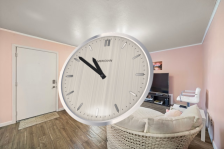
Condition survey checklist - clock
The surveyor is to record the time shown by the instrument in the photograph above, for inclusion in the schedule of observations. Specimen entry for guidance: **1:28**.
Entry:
**10:51**
